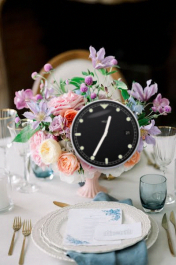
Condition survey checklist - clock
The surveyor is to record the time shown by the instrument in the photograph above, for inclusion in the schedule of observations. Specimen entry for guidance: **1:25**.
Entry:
**12:35**
